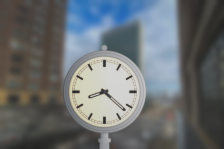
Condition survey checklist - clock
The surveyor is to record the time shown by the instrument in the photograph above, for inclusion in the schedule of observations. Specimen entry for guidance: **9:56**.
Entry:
**8:22**
